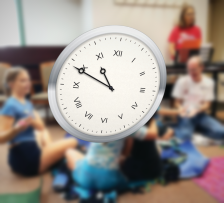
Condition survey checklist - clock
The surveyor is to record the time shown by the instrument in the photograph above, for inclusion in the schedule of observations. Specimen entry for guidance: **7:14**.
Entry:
**10:49**
